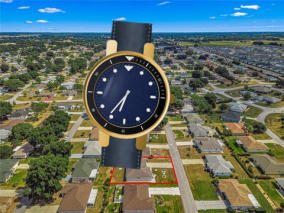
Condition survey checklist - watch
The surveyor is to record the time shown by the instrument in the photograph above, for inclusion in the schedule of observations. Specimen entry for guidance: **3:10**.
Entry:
**6:36**
